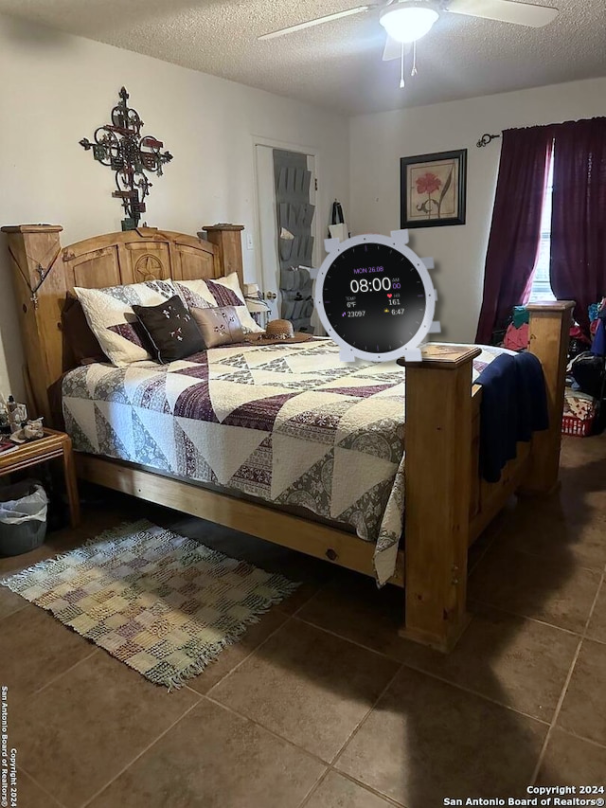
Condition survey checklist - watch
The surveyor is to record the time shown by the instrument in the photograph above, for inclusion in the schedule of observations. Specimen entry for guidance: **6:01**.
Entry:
**8:00**
